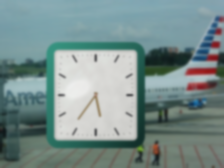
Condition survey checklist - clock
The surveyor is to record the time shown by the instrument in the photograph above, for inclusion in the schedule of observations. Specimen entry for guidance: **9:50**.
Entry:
**5:36**
